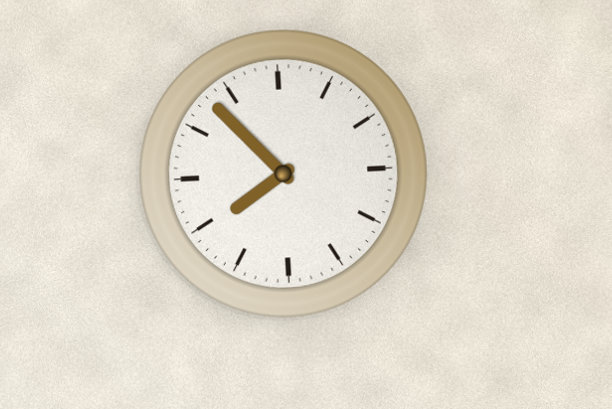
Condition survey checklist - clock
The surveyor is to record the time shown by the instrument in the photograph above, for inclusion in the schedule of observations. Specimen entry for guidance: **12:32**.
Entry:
**7:53**
